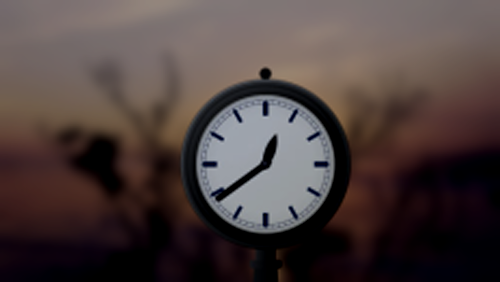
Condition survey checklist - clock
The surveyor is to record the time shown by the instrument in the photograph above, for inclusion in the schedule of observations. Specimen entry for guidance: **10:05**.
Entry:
**12:39**
